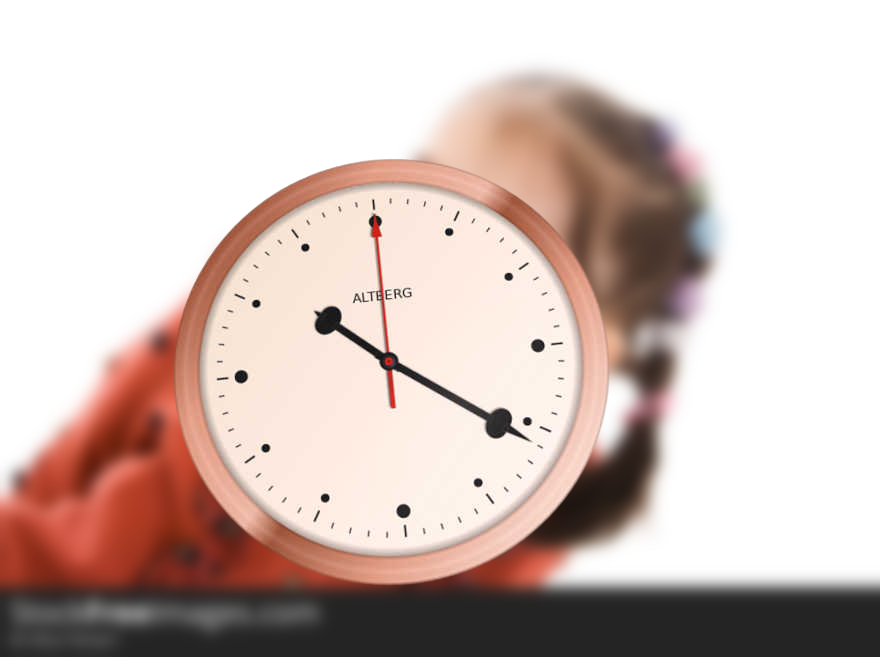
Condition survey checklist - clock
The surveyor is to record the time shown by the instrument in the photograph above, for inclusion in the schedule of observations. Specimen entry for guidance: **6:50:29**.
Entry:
**10:21:00**
